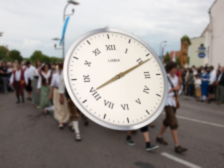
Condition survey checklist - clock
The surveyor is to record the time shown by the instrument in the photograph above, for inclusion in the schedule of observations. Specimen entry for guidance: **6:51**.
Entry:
**8:11**
